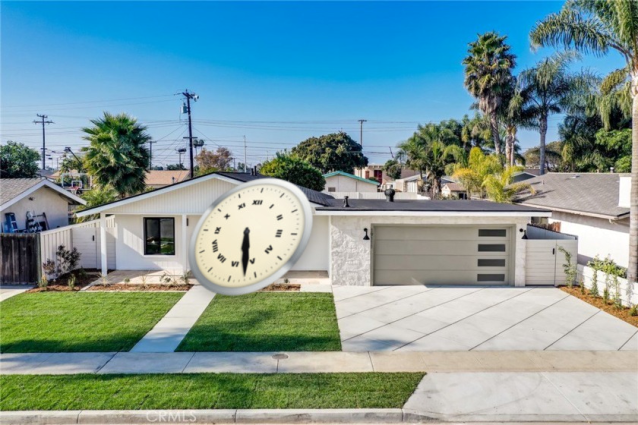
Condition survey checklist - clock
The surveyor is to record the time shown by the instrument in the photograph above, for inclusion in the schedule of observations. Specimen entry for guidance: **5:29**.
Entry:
**5:27**
